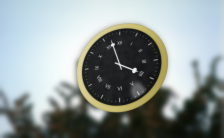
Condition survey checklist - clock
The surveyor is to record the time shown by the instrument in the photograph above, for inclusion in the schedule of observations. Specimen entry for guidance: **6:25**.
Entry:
**3:57**
